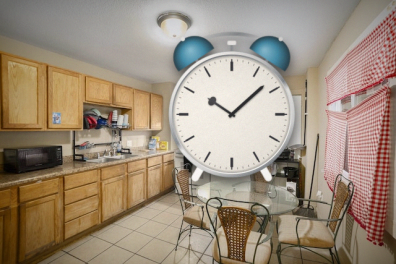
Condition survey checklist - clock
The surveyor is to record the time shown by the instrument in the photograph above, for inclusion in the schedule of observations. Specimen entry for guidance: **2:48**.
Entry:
**10:08**
